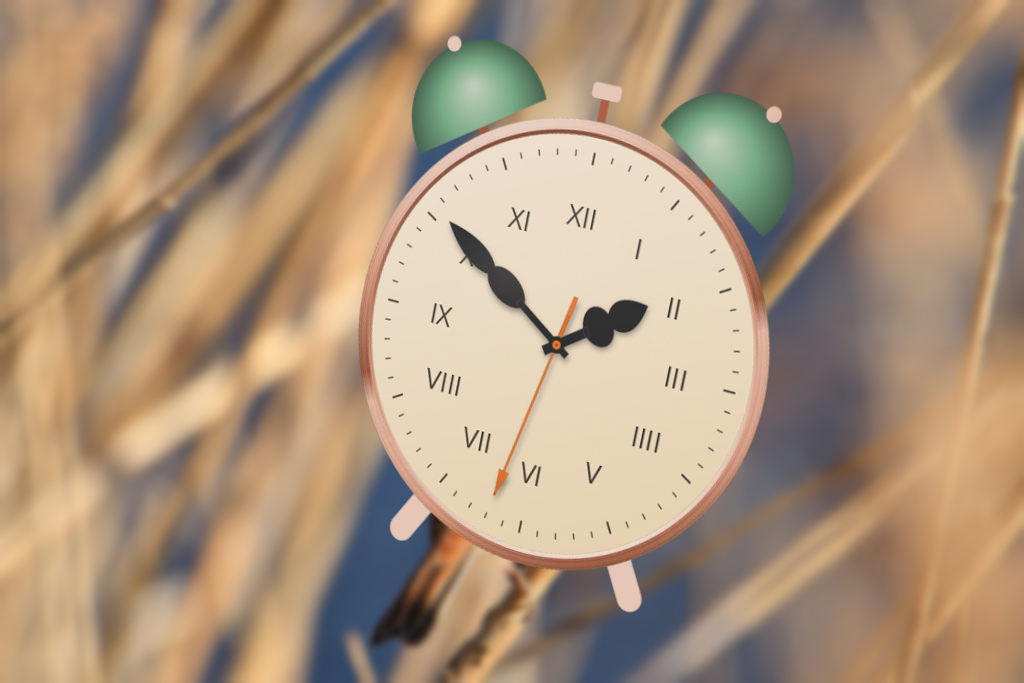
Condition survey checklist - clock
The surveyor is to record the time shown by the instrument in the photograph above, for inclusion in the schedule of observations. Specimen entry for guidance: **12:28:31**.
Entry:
**1:50:32**
